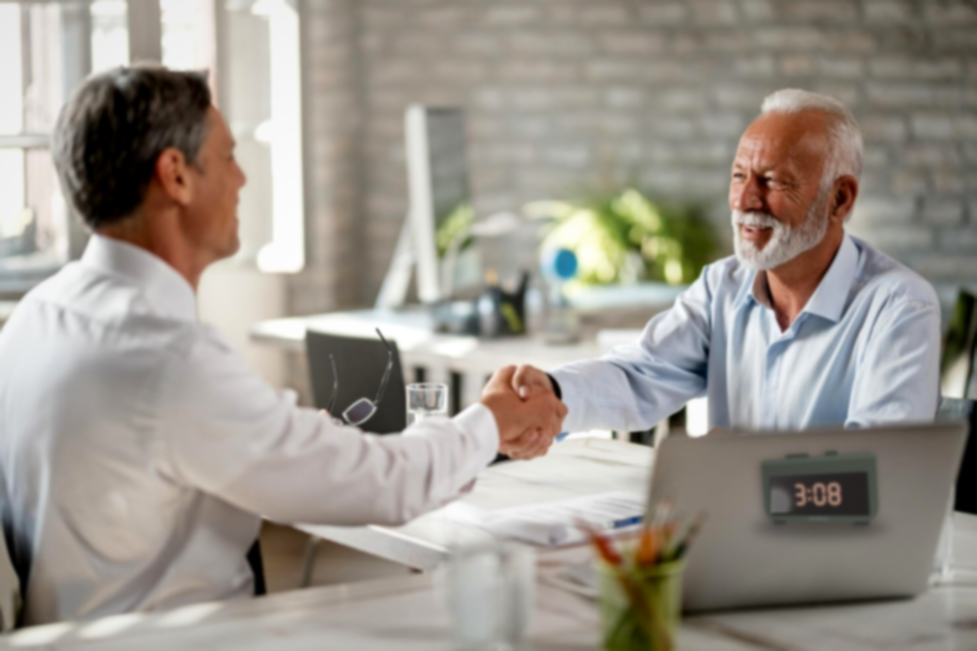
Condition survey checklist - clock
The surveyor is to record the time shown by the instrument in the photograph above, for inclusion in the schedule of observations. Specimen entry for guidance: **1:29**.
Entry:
**3:08**
